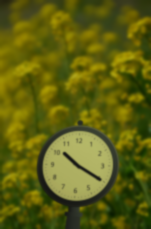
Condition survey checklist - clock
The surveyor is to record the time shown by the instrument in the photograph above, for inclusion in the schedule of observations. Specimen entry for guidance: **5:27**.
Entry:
**10:20**
